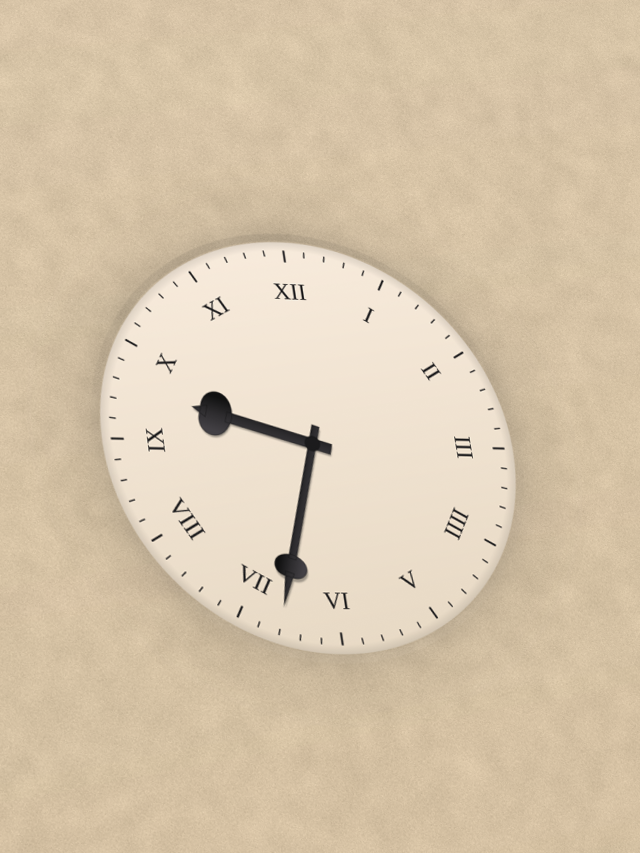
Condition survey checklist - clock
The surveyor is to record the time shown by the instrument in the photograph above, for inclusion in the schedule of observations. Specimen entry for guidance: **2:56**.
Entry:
**9:33**
